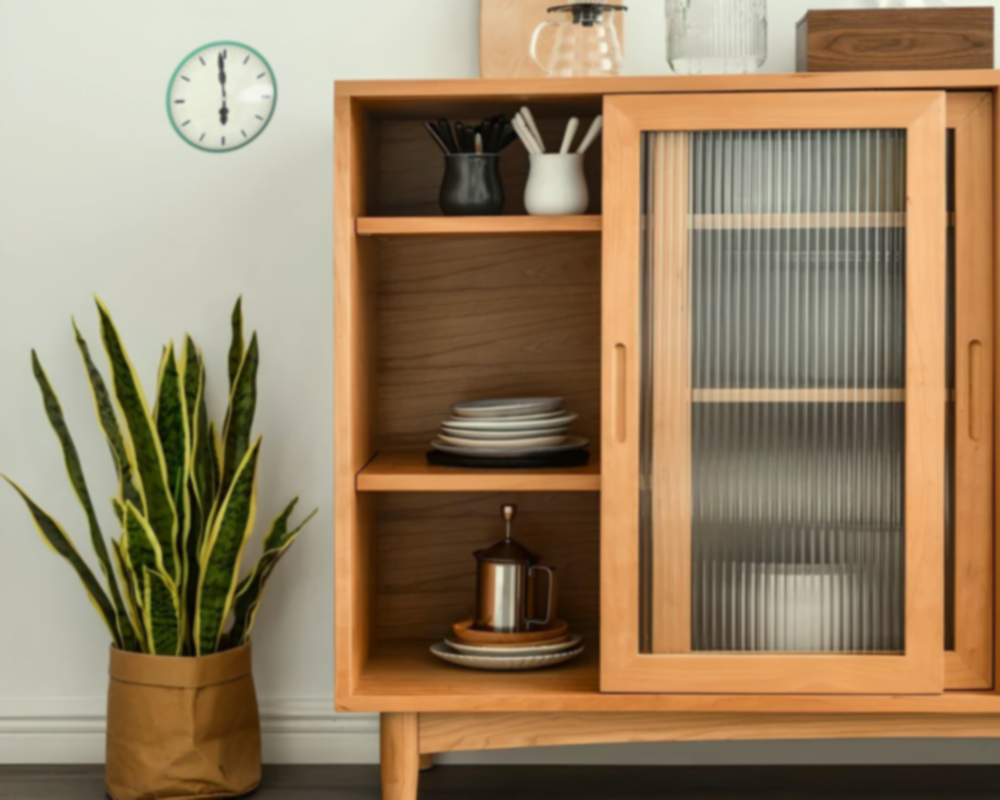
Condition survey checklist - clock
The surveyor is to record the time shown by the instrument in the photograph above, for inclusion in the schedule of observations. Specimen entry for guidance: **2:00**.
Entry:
**5:59**
